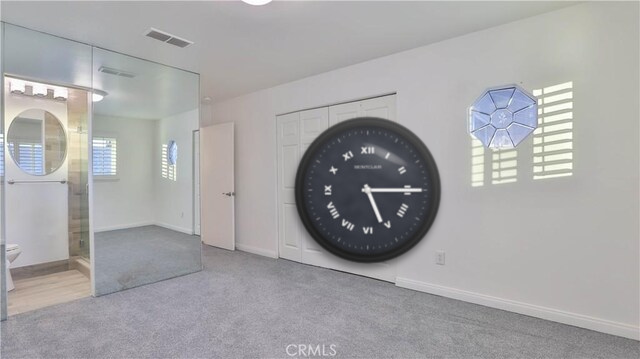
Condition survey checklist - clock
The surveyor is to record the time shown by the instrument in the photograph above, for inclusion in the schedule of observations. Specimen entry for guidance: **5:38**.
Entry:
**5:15**
